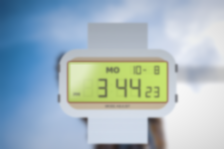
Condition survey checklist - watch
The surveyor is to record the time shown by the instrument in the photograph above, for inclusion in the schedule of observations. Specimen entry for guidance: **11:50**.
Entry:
**3:44**
